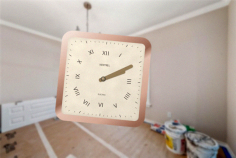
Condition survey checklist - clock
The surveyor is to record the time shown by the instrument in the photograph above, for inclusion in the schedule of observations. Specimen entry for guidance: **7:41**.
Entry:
**2:10**
